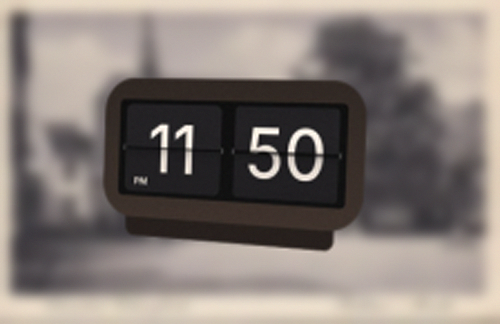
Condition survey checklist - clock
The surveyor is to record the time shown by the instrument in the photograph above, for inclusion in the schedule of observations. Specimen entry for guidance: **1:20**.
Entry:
**11:50**
